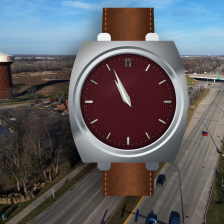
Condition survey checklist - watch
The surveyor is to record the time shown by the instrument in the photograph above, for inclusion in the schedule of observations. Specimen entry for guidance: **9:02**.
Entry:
**10:56**
